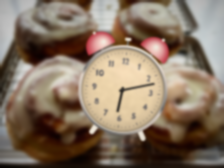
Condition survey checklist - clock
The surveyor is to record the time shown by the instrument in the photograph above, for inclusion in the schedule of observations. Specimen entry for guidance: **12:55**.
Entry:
**6:12**
